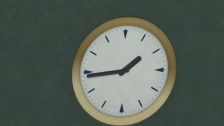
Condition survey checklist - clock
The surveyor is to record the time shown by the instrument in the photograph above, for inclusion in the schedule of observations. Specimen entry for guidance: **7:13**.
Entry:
**1:44**
